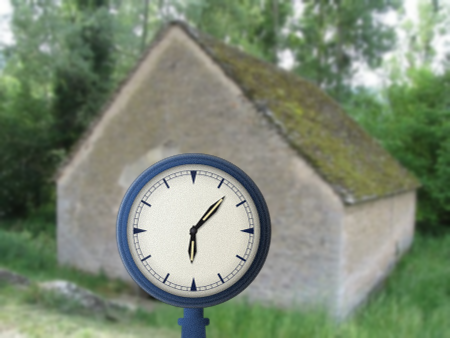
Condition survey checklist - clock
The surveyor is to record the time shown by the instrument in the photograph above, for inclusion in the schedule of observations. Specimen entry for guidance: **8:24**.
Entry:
**6:07**
